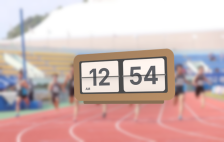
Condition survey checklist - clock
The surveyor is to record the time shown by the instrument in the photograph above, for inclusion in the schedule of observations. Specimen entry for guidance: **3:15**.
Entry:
**12:54**
